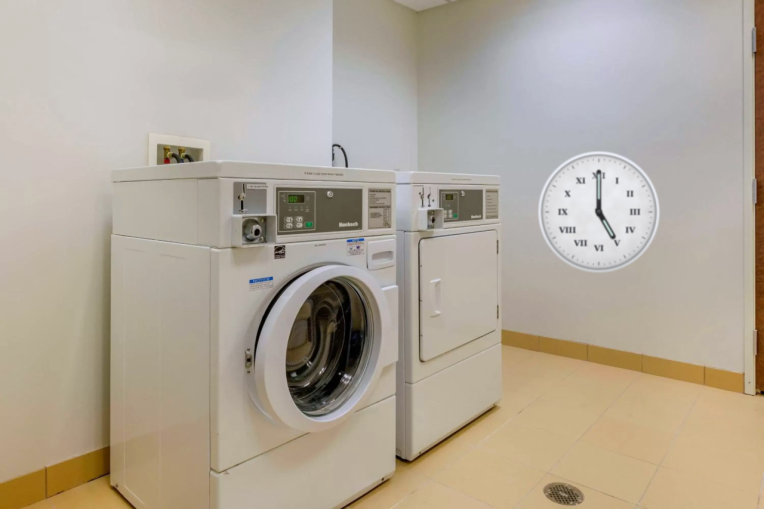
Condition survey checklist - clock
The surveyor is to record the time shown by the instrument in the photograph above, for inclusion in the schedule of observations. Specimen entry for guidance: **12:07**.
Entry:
**5:00**
